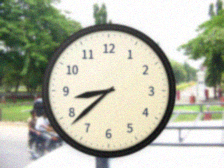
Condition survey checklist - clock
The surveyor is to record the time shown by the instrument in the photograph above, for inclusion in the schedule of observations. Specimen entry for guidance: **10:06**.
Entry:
**8:38**
